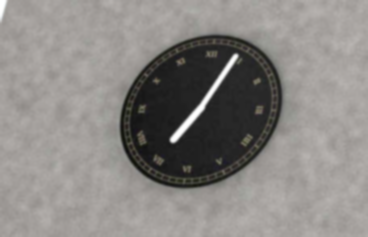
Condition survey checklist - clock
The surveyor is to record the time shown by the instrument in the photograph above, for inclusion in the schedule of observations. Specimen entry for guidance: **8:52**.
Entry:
**7:04**
